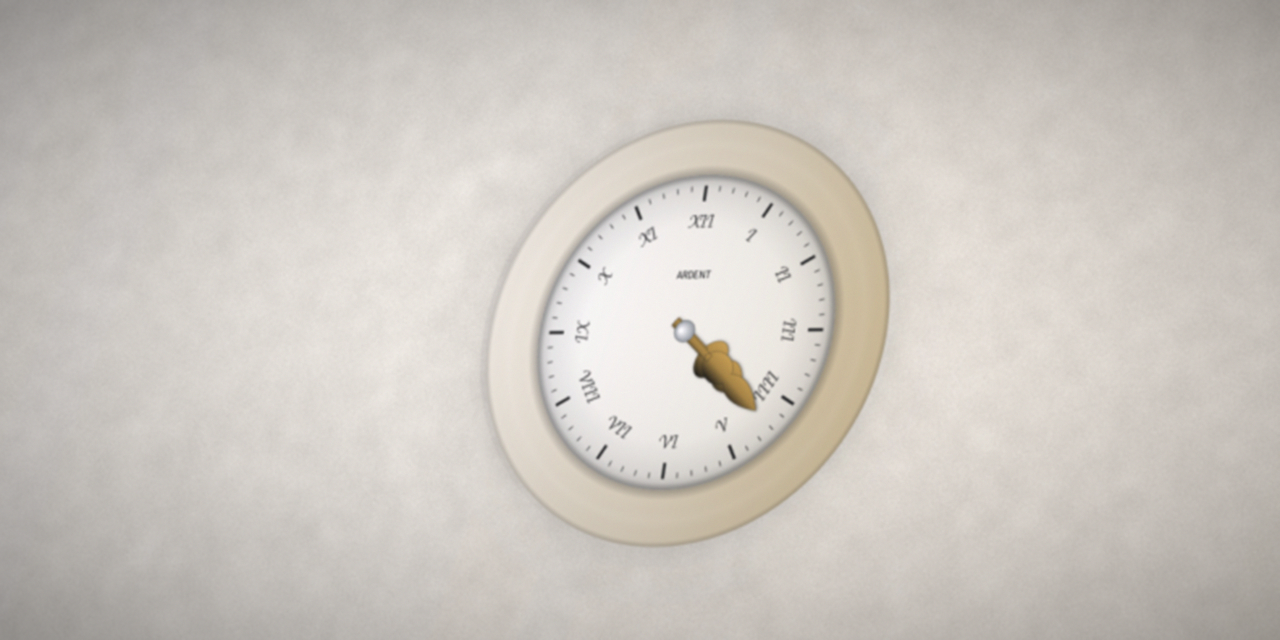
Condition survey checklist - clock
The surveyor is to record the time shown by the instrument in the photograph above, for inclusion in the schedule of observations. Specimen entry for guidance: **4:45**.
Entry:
**4:22**
